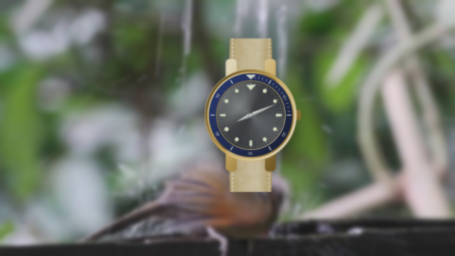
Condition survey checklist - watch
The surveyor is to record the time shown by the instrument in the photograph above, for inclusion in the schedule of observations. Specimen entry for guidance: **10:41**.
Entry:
**8:11**
